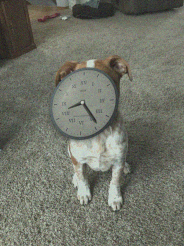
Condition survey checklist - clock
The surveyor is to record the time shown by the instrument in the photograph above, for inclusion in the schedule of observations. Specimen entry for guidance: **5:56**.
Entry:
**8:24**
